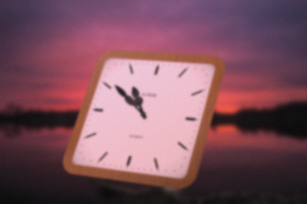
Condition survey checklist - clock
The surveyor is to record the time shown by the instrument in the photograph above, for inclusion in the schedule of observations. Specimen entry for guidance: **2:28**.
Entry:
**10:51**
